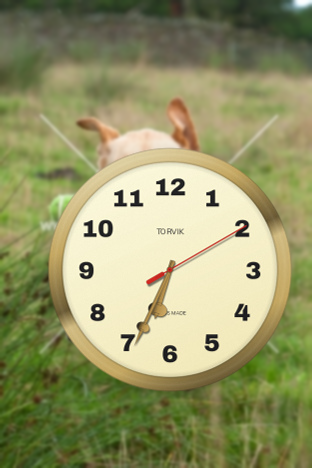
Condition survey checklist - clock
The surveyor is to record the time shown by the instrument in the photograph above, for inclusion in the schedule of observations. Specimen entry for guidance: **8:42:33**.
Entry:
**6:34:10**
